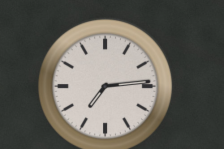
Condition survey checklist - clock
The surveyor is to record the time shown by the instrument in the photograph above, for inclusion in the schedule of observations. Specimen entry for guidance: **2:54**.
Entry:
**7:14**
